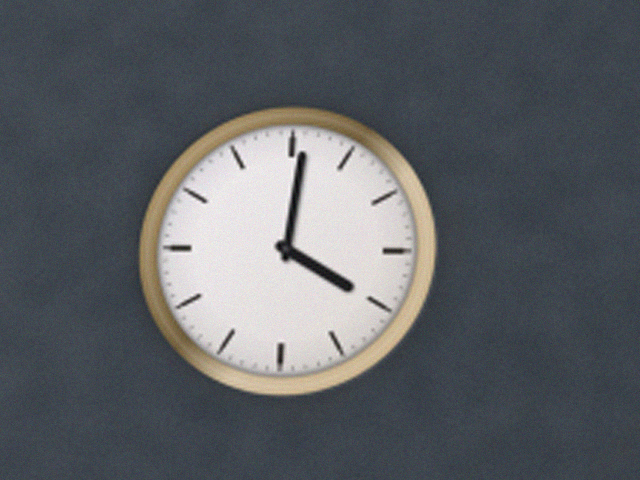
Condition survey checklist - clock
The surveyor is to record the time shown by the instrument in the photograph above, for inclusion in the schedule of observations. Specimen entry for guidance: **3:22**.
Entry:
**4:01**
